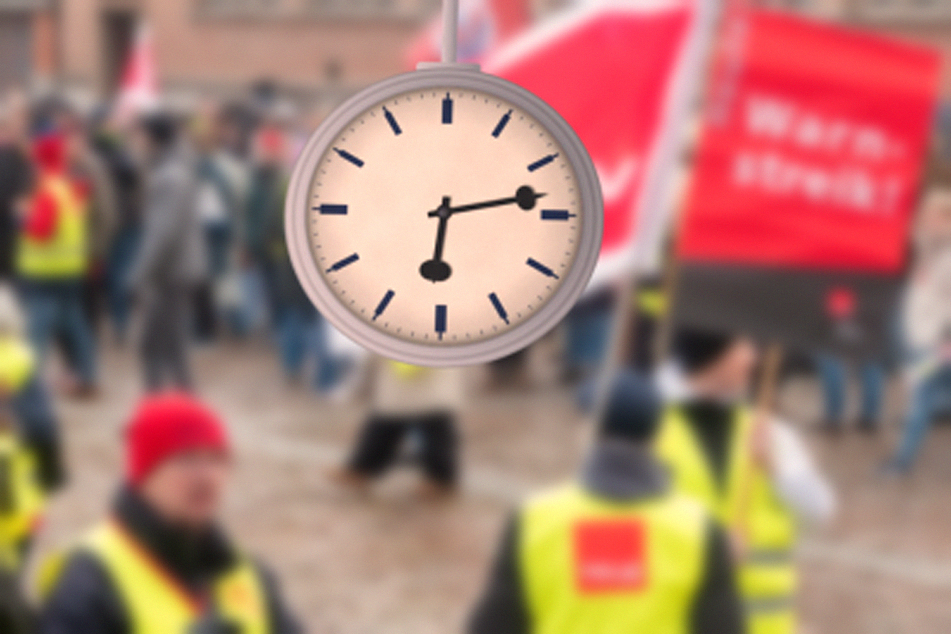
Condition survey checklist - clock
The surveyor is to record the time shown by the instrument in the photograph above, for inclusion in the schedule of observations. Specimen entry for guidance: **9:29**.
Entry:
**6:13**
